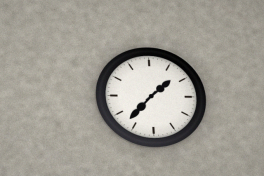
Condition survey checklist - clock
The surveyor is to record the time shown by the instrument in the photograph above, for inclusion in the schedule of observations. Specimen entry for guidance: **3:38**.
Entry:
**1:37**
